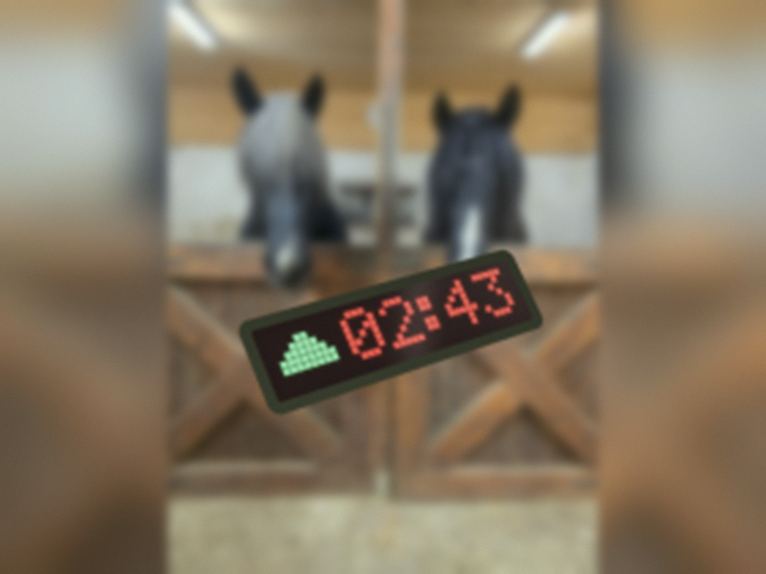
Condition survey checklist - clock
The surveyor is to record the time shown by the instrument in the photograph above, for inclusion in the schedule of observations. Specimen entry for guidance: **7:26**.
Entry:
**2:43**
